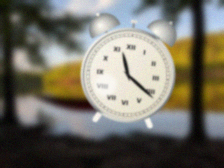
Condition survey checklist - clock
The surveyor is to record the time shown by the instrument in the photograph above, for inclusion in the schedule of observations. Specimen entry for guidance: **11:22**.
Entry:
**11:21**
